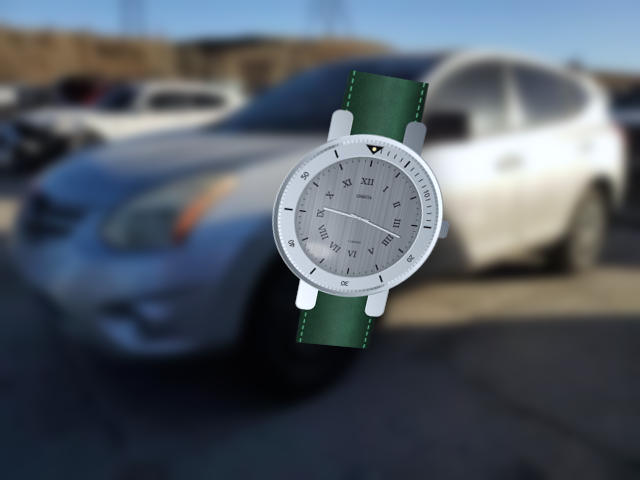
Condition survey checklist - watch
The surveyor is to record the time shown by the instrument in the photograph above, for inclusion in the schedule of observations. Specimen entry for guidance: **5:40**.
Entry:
**9:18**
